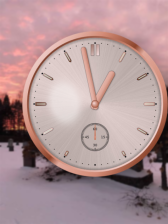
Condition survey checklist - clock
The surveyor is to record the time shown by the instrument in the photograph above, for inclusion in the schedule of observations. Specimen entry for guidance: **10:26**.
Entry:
**12:58**
